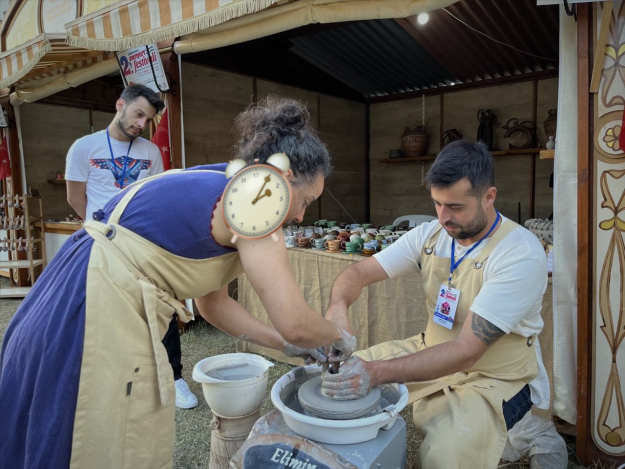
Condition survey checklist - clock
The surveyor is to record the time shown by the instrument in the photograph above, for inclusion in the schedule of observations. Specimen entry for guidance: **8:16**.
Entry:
**2:05**
